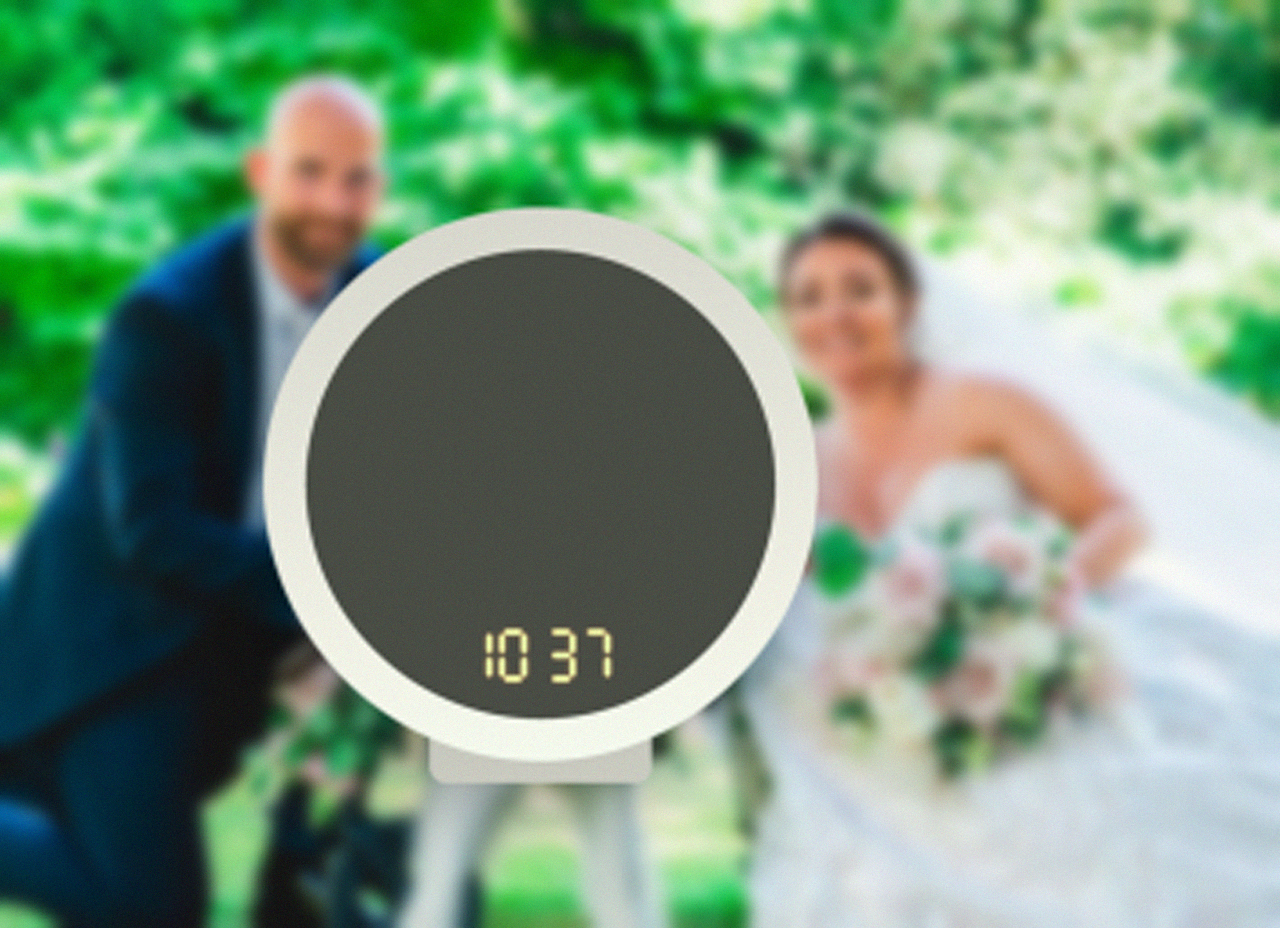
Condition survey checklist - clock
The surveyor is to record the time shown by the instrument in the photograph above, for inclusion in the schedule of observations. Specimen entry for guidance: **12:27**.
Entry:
**10:37**
